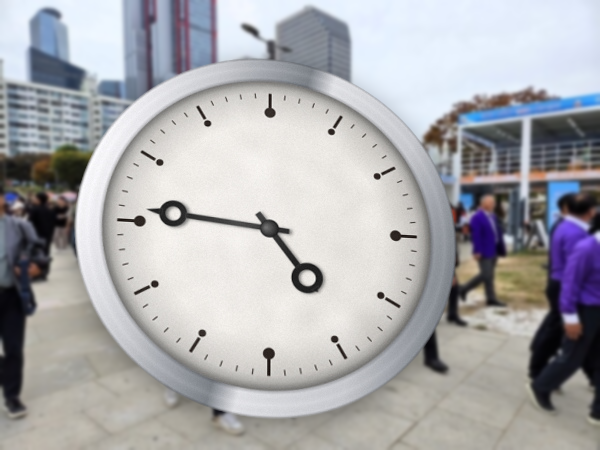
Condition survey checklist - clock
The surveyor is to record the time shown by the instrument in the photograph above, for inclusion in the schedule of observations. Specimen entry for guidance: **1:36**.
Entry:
**4:46**
